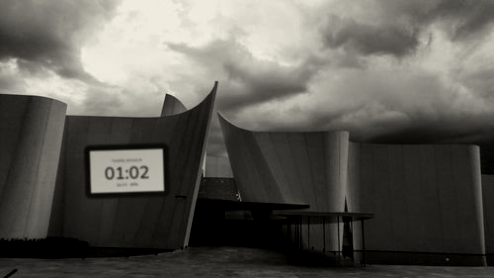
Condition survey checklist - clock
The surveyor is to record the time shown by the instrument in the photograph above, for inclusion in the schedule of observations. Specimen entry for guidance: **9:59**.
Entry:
**1:02**
